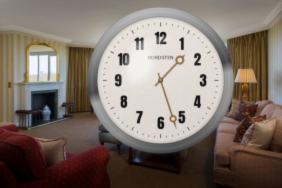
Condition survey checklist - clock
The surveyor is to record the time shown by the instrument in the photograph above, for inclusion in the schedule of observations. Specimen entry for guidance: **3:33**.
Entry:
**1:27**
